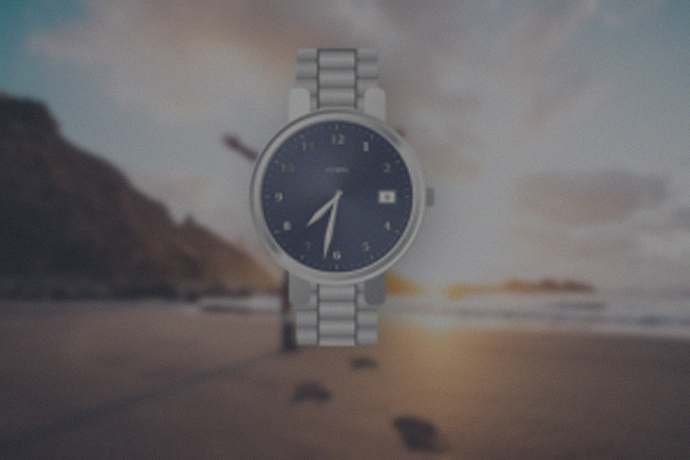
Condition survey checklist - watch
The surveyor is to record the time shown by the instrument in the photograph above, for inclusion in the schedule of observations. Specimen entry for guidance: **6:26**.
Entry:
**7:32**
